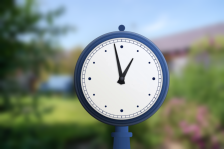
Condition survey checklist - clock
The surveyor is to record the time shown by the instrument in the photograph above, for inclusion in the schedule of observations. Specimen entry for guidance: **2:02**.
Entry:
**12:58**
